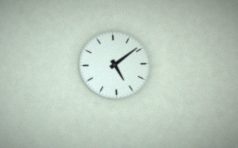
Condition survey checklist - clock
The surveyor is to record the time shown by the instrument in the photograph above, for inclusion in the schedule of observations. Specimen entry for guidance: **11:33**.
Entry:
**5:09**
